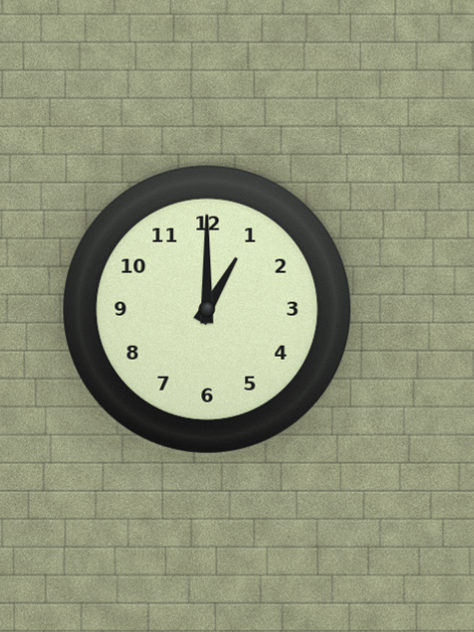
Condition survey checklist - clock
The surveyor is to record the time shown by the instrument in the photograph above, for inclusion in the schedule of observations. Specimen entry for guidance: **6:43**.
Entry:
**1:00**
